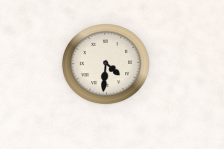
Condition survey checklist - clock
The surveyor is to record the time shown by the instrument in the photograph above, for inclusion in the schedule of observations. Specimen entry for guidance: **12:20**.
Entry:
**4:31**
